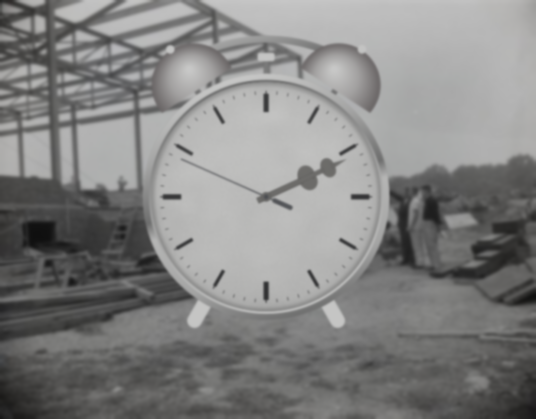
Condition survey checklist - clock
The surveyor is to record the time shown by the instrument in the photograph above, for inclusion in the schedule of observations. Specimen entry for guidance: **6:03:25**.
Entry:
**2:10:49**
